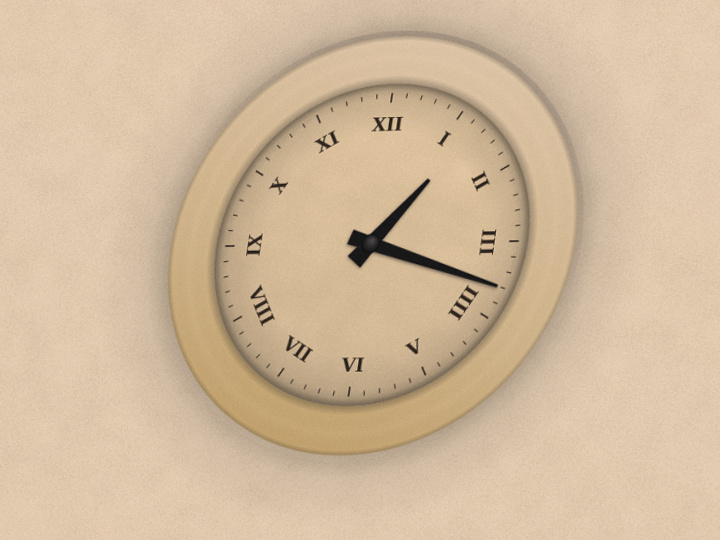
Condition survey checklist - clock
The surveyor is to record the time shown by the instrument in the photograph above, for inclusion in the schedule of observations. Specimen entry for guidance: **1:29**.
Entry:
**1:18**
